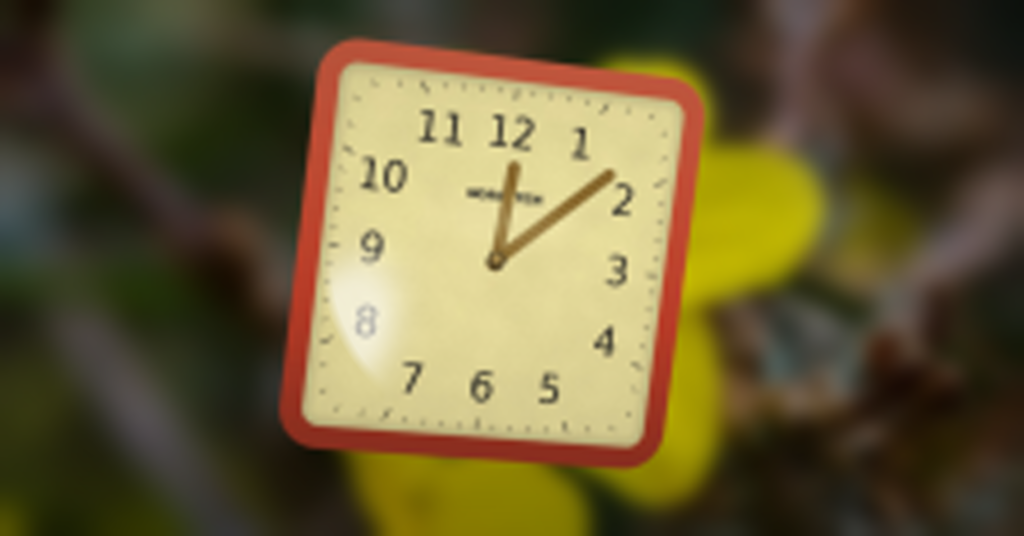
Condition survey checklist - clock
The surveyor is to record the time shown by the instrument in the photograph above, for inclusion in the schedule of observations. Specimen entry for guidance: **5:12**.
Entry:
**12:08**
